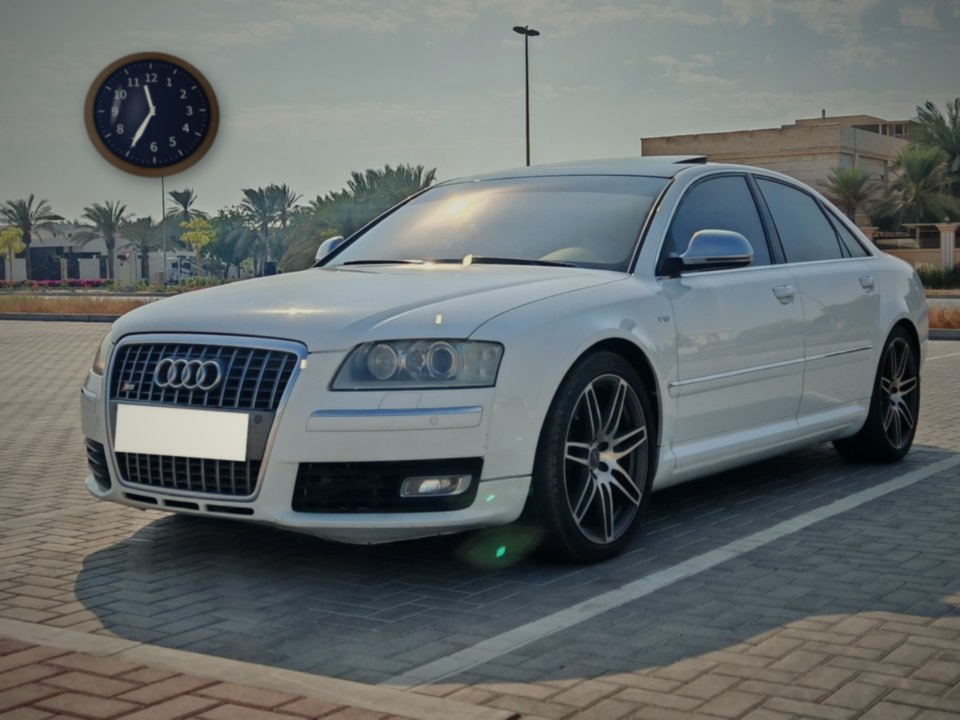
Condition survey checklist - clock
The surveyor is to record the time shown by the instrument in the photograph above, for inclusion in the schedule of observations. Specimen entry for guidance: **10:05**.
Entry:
**11:35**
